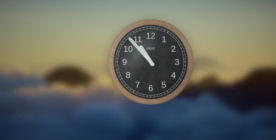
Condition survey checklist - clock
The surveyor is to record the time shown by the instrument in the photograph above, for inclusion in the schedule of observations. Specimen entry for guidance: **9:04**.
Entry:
**10:53**
